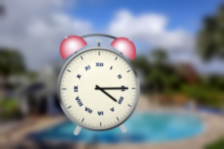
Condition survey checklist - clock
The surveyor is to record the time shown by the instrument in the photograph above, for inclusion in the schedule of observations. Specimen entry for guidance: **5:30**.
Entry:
**4:15**
